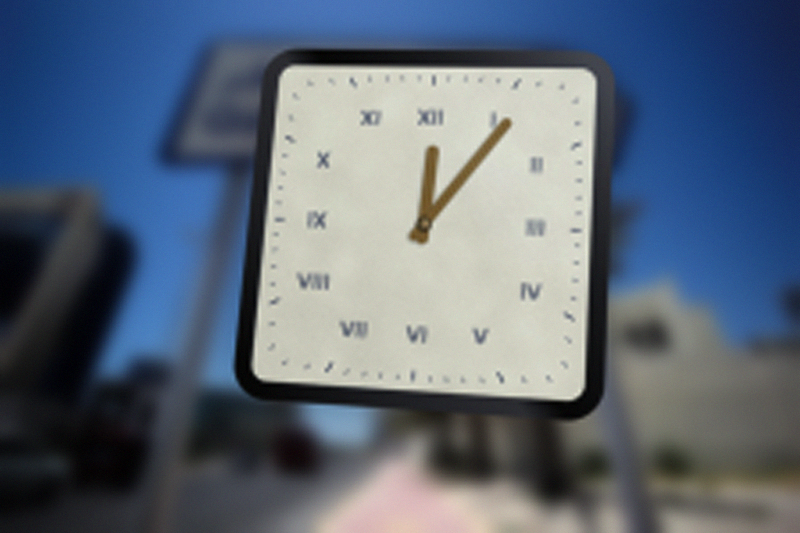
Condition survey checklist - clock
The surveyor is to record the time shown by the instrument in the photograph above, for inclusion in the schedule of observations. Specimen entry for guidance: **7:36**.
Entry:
**12:06**
